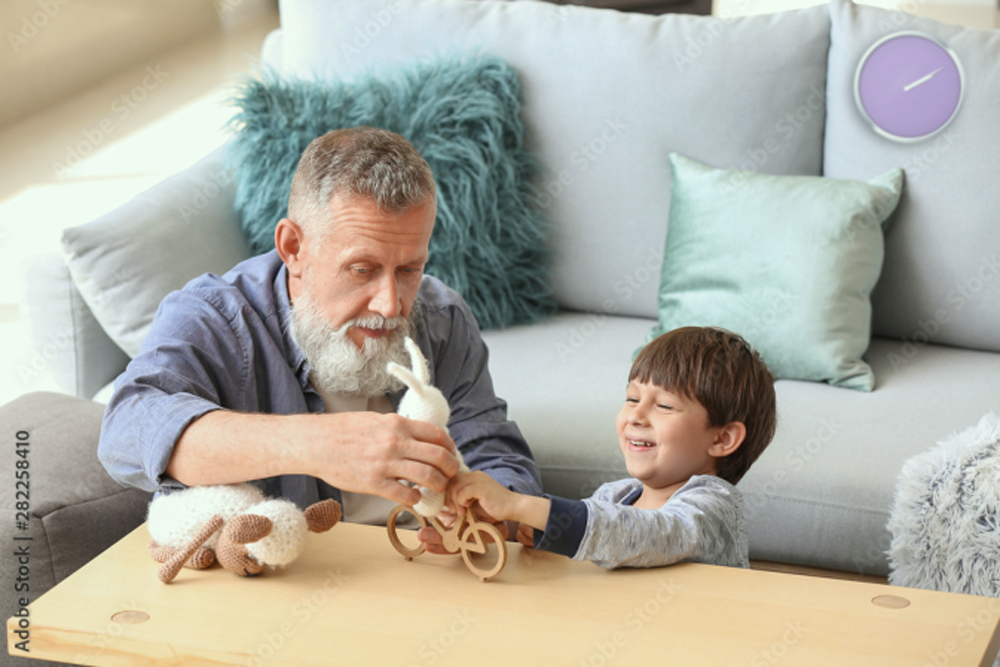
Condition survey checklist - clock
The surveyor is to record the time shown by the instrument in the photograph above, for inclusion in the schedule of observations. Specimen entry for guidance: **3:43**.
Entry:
**2:10**
